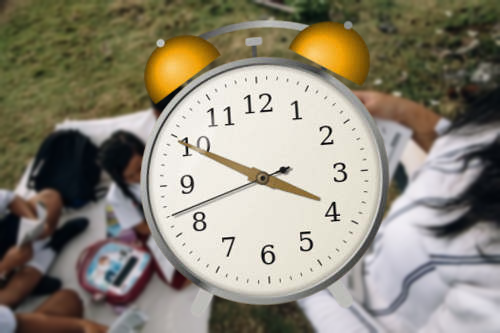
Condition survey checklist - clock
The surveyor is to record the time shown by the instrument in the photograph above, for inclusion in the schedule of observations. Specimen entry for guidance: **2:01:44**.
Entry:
**3:49:42**
